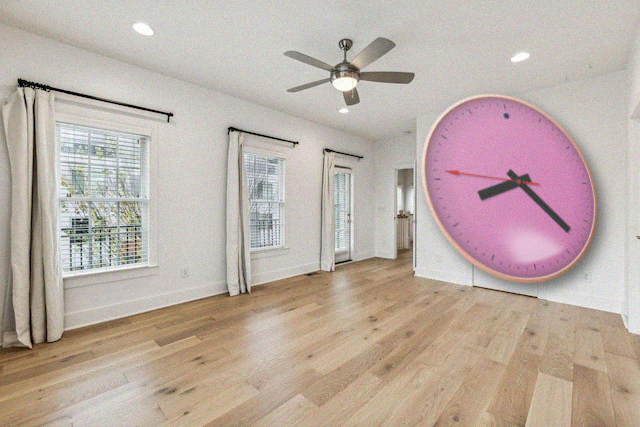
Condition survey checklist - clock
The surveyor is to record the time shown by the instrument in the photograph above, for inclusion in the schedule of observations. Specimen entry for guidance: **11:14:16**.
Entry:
**8:22:46**
